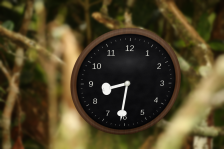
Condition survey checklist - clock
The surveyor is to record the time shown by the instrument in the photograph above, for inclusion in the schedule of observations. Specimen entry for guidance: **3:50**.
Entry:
**8:31**
